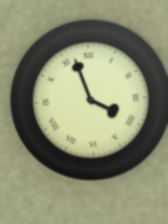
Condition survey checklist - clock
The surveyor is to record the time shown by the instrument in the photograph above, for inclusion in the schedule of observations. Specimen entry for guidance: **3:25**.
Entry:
**3:57**
